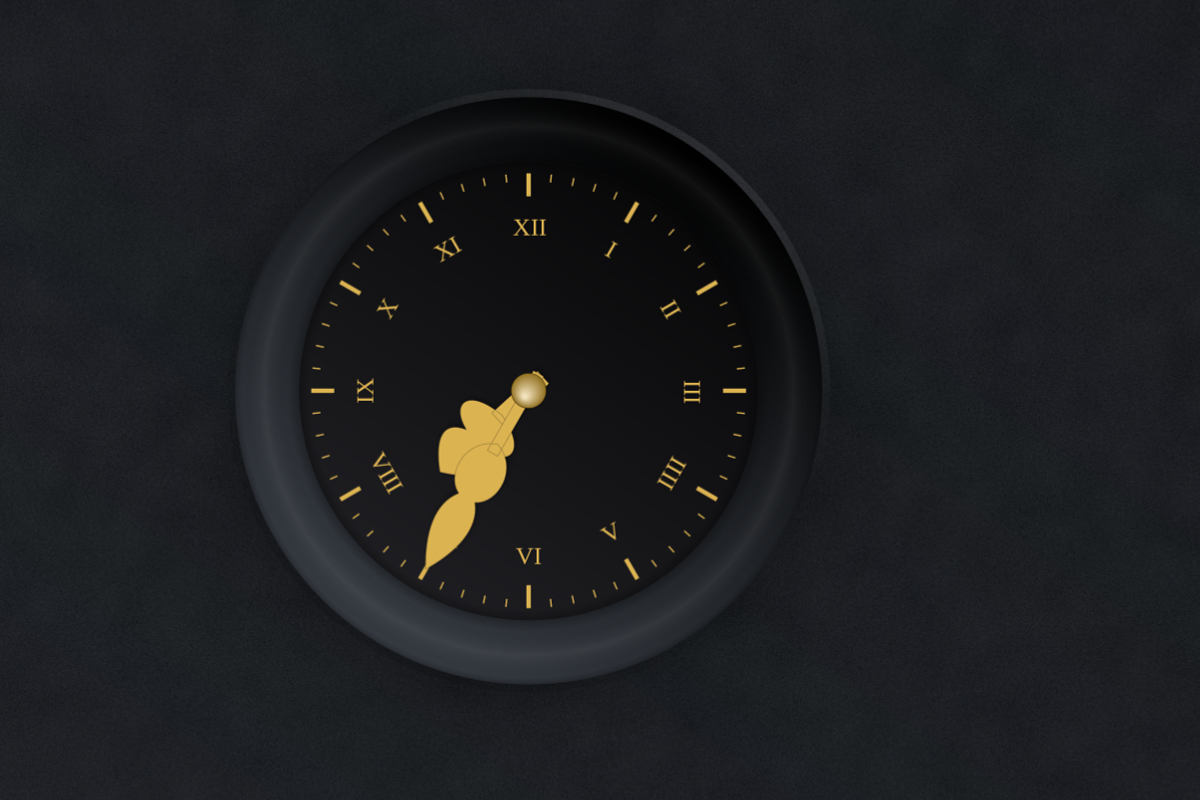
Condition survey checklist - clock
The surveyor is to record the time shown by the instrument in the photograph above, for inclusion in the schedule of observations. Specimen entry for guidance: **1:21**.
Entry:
**7:35**
